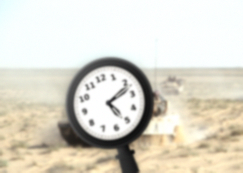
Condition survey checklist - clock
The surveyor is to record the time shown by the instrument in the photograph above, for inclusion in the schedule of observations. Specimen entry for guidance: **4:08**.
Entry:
**5:12**
